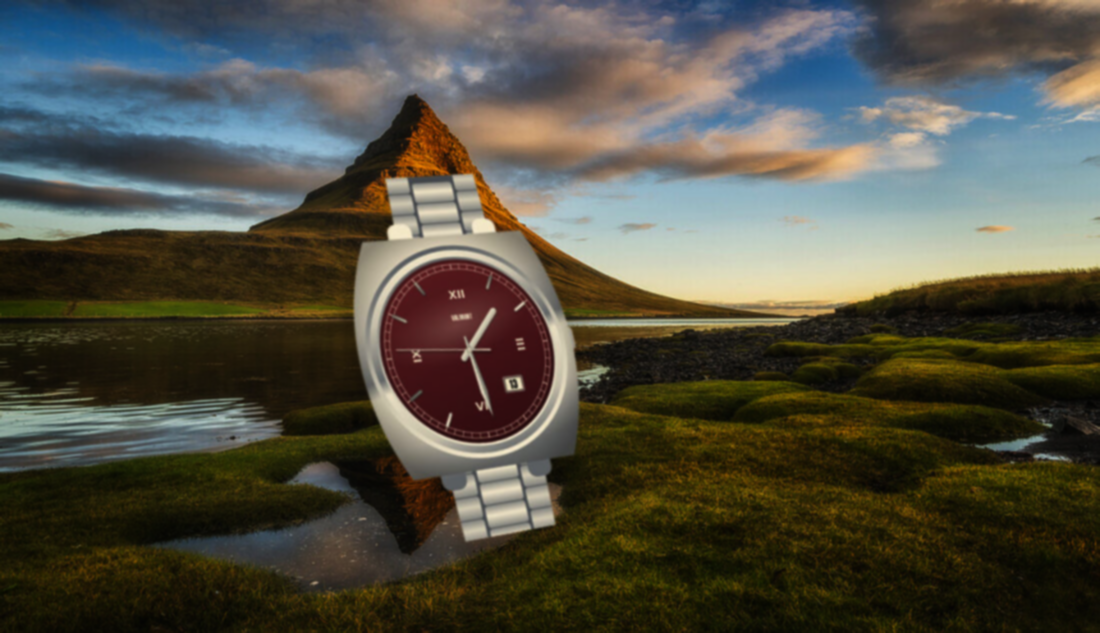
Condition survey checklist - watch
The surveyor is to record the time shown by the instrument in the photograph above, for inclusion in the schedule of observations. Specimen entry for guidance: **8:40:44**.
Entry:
**1:28:46**
